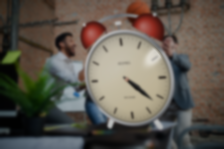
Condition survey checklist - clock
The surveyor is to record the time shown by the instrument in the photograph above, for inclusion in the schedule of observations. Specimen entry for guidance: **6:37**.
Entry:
**4:22**
